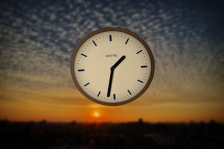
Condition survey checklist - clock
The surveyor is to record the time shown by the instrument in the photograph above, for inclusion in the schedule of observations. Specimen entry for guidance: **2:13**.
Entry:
**1:32**
